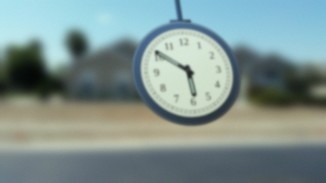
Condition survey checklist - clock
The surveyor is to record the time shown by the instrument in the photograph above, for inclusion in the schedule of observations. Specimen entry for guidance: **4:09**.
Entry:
**5:51**
